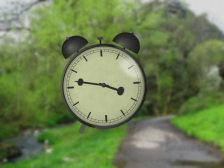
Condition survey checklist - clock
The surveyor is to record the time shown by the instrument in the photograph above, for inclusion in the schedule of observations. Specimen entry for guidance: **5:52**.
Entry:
**3:47**
